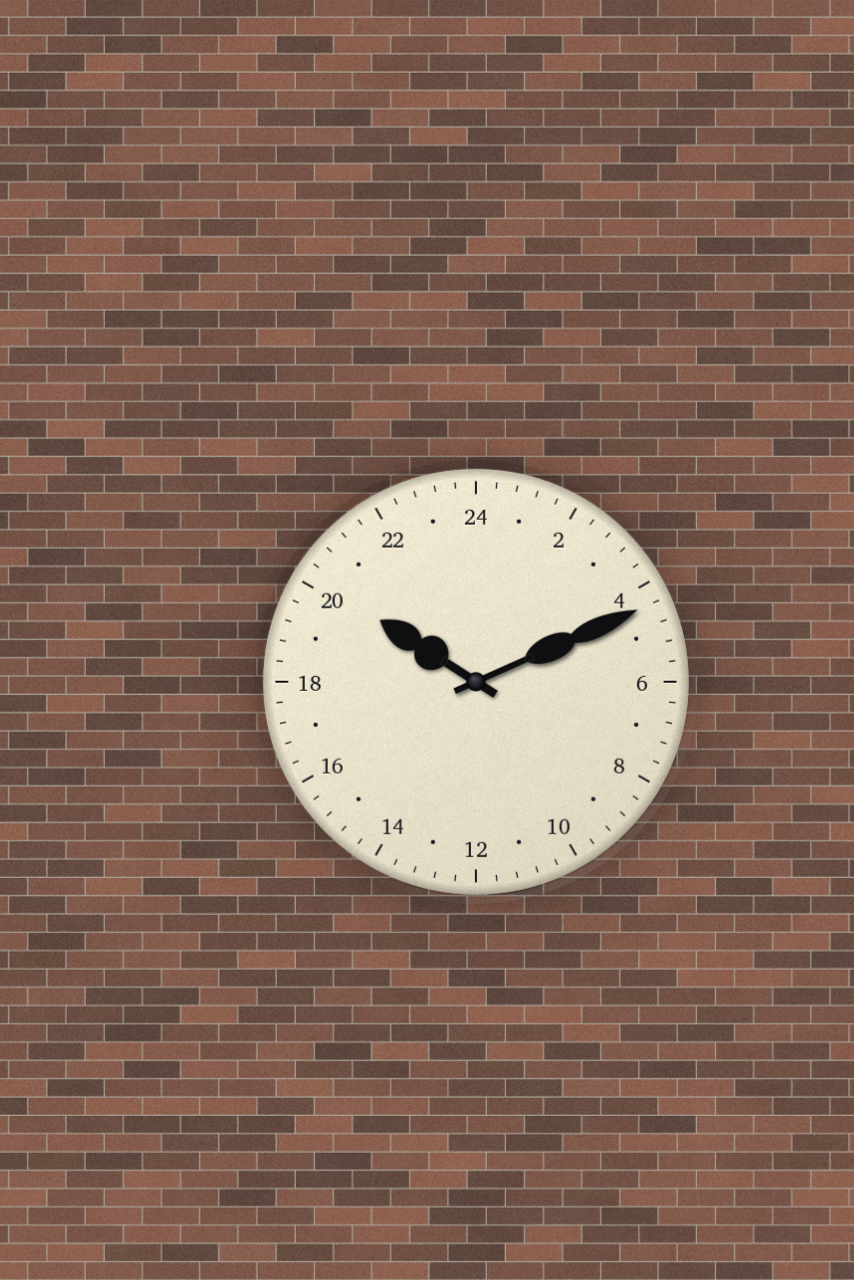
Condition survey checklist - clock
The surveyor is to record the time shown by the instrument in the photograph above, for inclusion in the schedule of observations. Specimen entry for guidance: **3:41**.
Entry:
**20:11**
